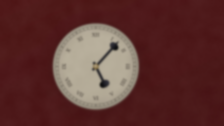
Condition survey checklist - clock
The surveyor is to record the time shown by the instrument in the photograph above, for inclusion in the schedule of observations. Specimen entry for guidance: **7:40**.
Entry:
**5:07**
